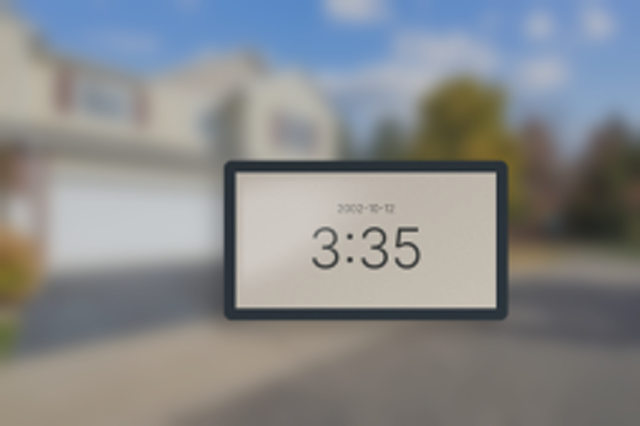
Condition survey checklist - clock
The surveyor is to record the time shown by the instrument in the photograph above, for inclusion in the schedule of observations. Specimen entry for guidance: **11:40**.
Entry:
**3:35**
